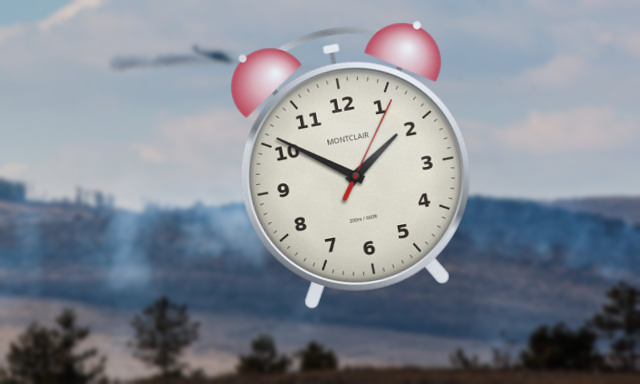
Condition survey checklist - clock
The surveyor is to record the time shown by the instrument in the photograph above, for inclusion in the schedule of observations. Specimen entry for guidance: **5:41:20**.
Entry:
**1:51:06**
